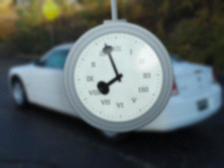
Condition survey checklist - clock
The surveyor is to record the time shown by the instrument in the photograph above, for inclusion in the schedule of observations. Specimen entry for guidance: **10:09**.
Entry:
**7:57**
